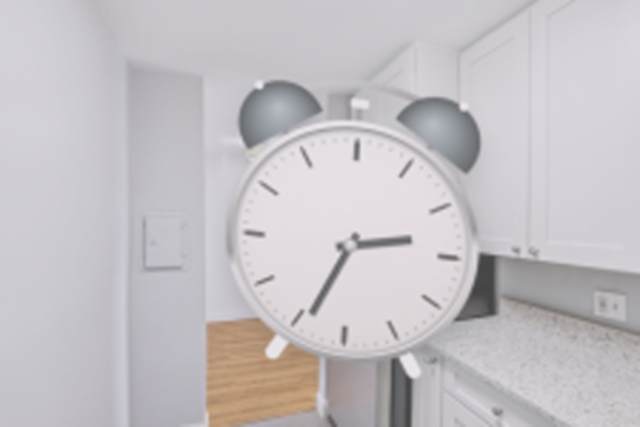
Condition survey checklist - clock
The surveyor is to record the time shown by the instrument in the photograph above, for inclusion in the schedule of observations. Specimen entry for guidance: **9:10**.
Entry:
**2:34**
